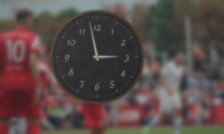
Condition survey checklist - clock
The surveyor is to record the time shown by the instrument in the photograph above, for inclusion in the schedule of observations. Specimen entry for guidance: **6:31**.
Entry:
**2:58**
